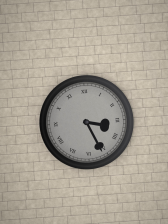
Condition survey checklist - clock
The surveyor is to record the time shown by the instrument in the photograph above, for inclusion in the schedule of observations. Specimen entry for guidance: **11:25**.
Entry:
**3:26**
